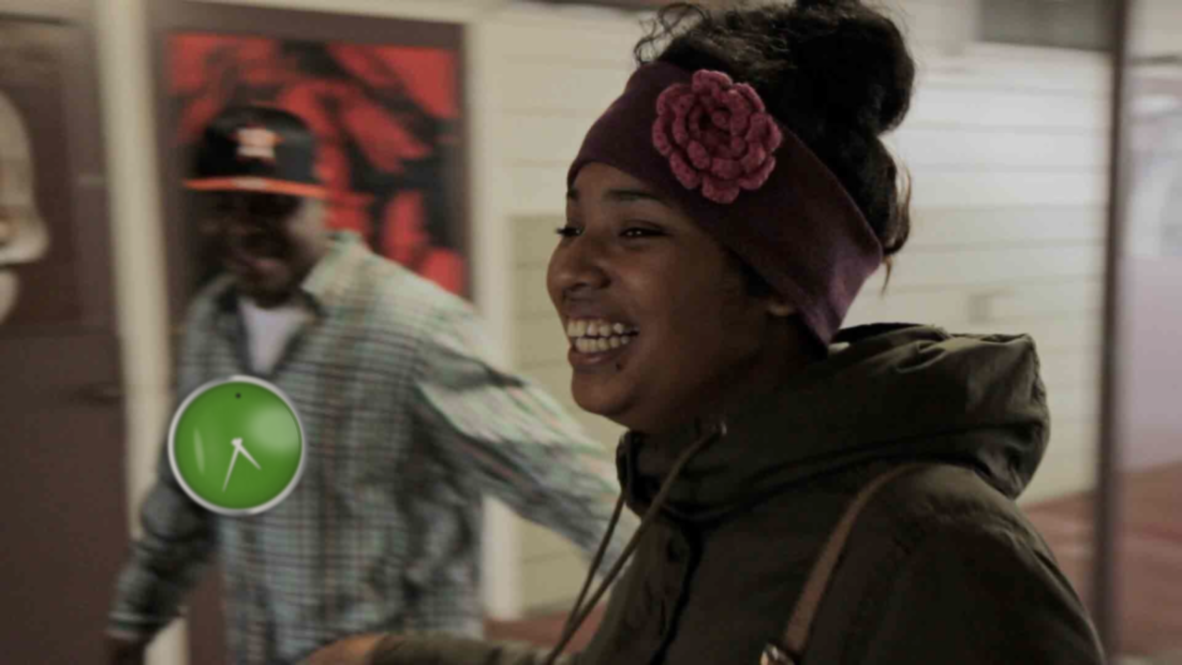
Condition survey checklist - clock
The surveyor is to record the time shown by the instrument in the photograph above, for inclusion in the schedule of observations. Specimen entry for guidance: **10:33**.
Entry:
**4:33**
